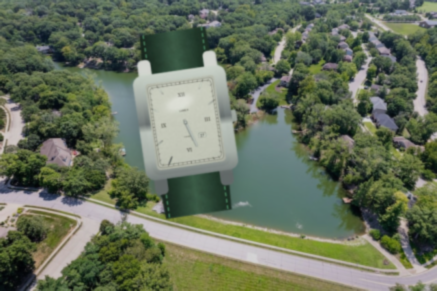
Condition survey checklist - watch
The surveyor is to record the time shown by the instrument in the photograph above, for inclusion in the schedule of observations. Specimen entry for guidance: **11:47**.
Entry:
**5:27**
